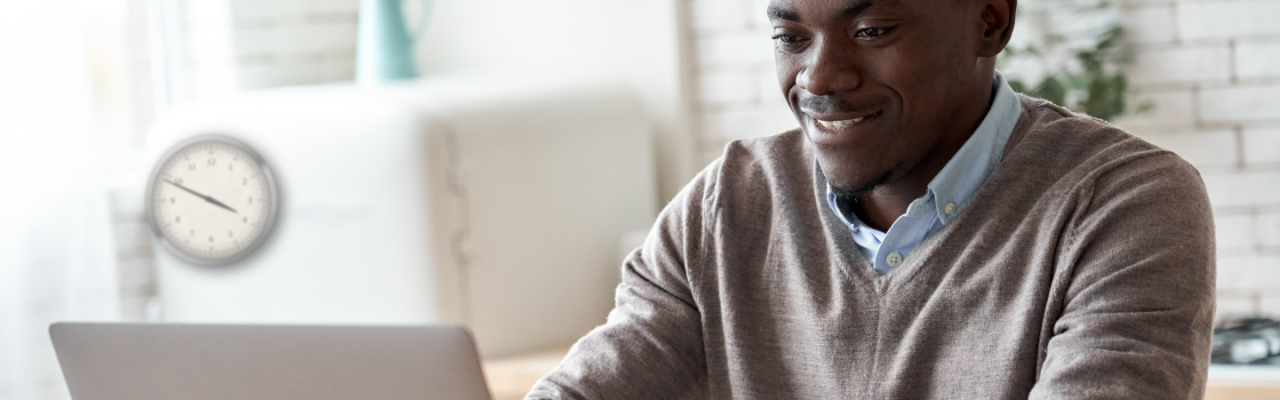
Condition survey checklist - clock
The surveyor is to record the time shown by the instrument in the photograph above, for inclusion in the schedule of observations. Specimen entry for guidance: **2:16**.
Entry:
**3:49**
